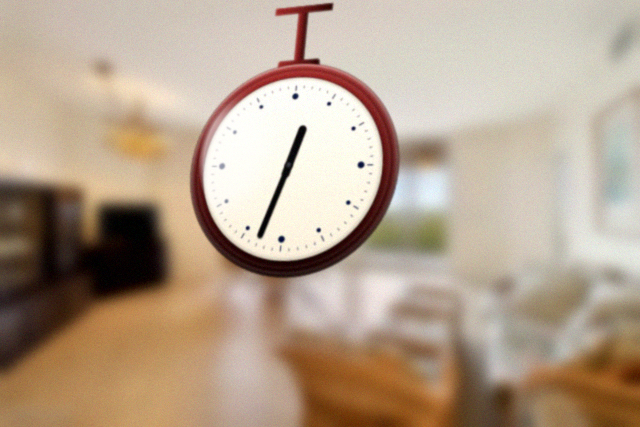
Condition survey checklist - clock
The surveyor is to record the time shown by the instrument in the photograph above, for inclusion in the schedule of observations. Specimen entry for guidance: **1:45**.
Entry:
**12:33**
